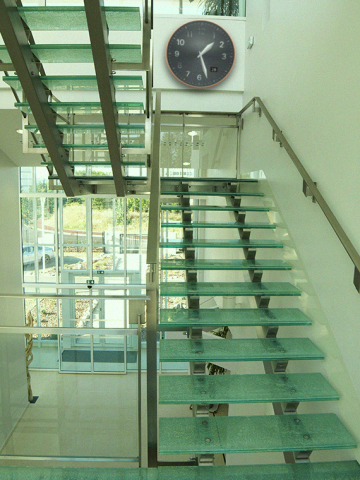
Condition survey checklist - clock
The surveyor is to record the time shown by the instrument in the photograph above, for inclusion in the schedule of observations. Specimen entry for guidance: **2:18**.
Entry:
**1:27**
